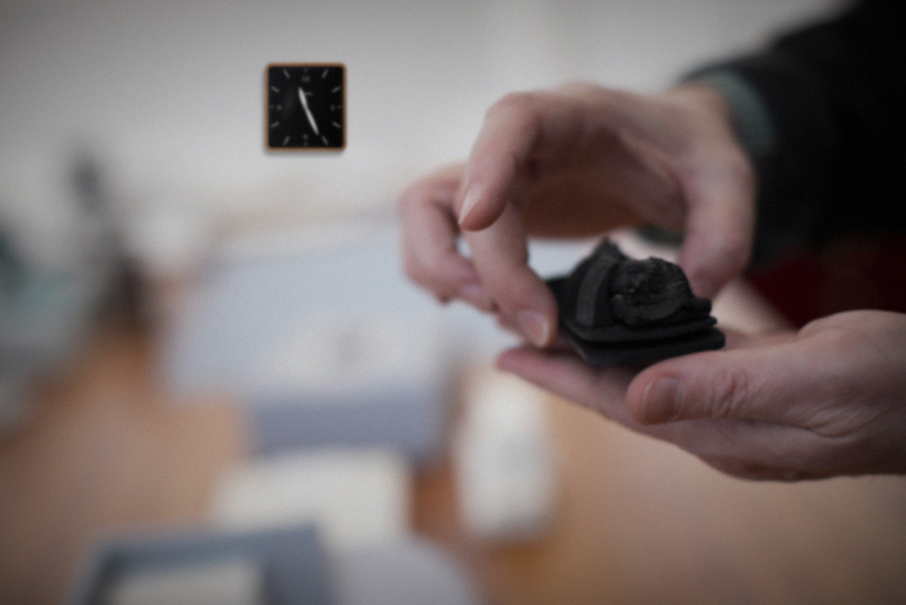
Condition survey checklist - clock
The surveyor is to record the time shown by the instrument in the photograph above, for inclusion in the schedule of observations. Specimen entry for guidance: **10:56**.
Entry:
**11:26**
